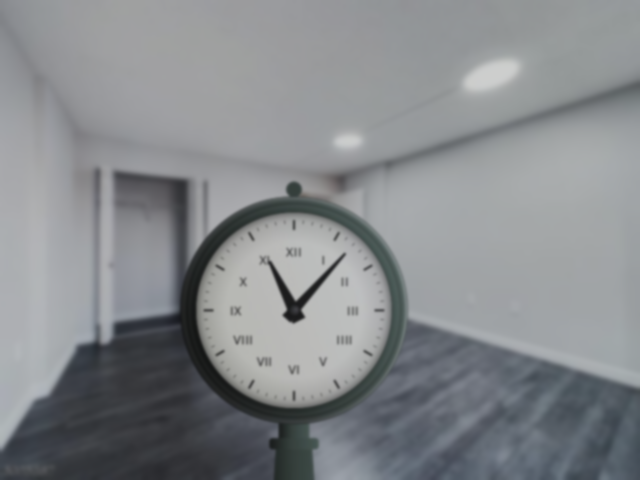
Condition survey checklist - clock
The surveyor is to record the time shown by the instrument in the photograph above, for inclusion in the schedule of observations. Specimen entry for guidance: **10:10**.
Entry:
**11:07**
